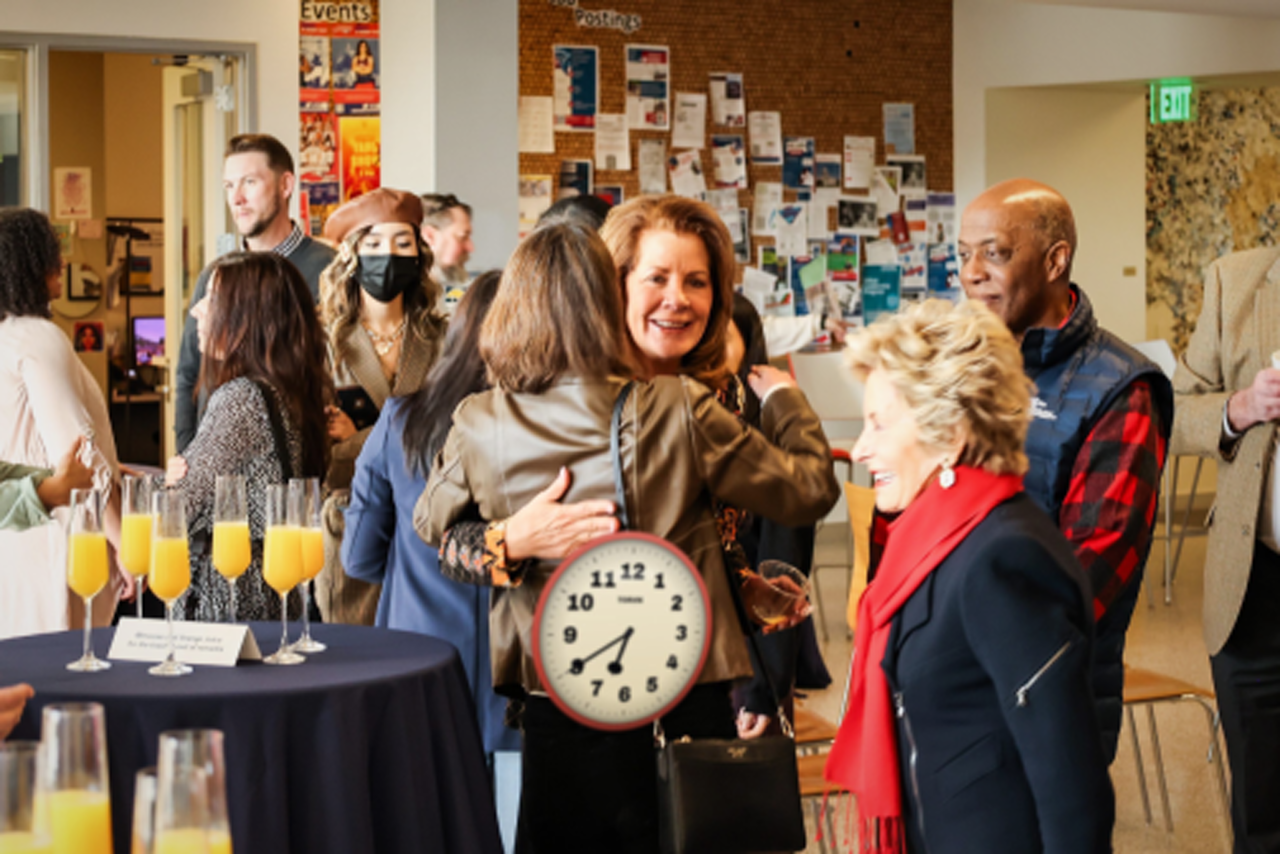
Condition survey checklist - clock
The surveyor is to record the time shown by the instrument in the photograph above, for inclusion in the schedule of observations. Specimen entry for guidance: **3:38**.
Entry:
**6:40**
